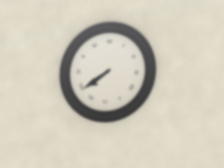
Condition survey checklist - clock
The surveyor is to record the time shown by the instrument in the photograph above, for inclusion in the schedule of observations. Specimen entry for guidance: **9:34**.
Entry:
**7:39**
